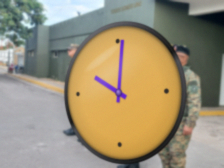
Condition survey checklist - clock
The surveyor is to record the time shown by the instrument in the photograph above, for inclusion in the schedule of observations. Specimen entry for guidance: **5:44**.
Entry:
**10:01**
